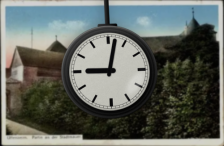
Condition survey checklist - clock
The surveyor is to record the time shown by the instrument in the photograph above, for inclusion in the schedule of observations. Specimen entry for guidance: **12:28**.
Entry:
**9:02**
